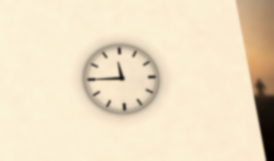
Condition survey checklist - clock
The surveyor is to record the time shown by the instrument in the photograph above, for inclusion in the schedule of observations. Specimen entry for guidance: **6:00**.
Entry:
**11:45**
